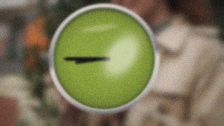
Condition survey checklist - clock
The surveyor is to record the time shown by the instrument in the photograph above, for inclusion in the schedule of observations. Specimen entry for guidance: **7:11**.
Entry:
**8:45**
